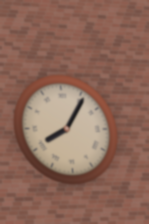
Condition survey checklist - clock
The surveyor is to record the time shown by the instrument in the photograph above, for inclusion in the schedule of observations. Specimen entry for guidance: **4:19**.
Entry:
**8:06**
